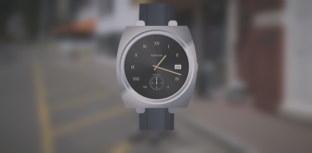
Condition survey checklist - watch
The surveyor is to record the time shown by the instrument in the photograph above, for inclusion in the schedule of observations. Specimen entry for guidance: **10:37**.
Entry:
**1:18**
